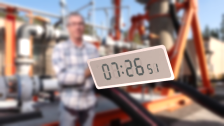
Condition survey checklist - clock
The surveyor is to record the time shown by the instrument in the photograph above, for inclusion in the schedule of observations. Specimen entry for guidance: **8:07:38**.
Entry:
**7:26:51**
